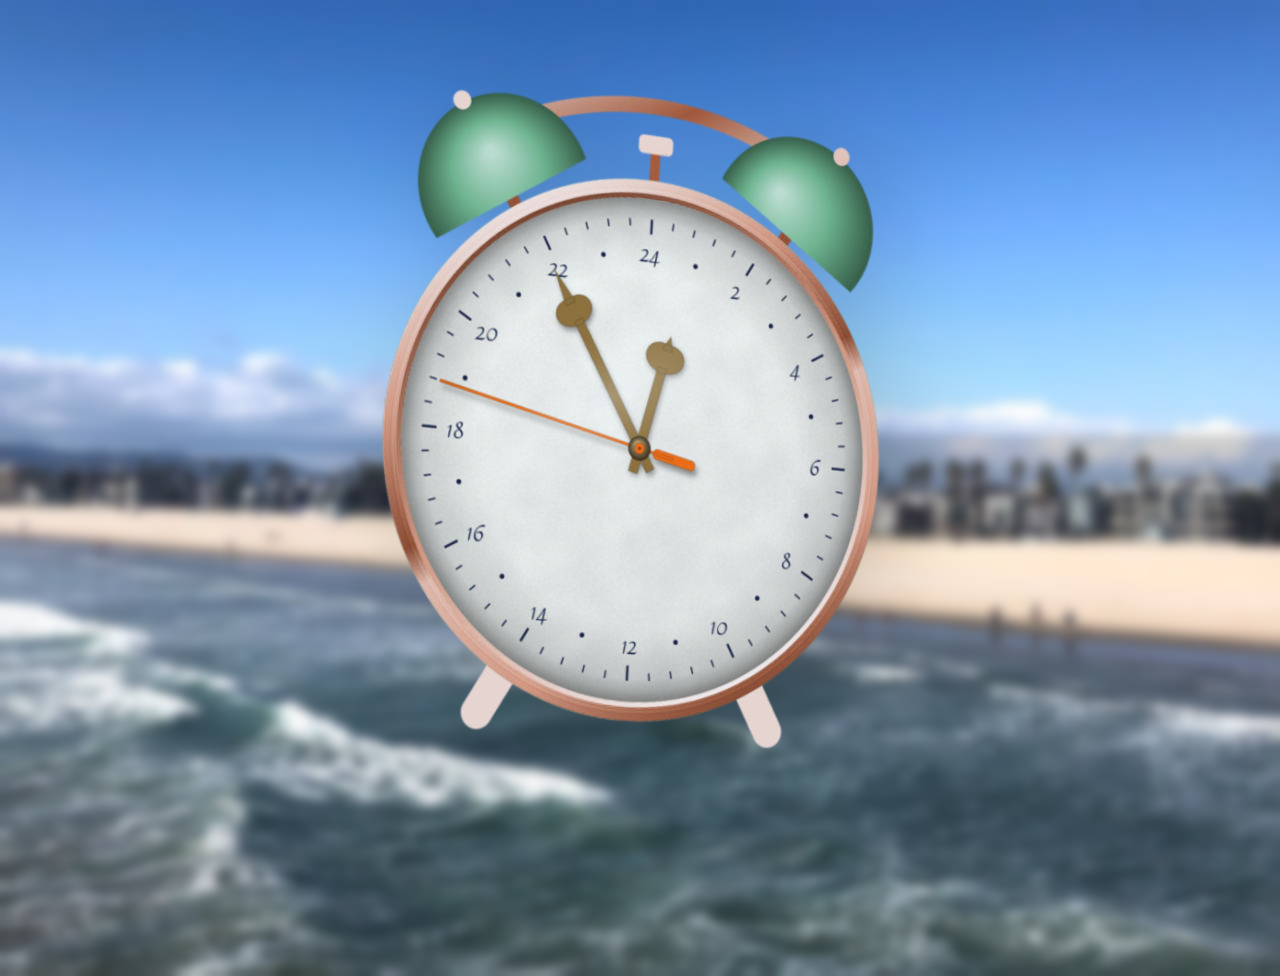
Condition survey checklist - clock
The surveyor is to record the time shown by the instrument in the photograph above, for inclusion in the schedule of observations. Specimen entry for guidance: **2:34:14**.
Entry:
**0:54:47**
